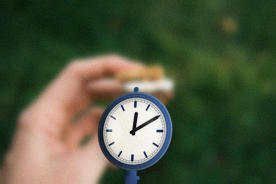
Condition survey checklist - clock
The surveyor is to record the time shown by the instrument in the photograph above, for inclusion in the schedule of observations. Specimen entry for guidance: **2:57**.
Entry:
**12:10**
